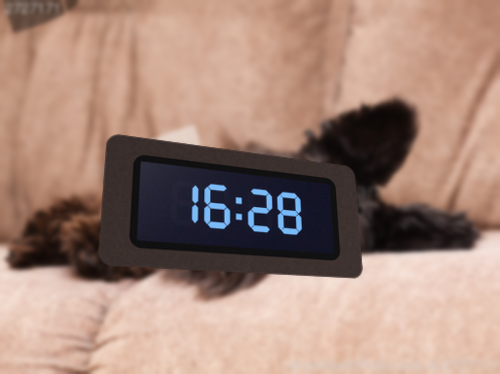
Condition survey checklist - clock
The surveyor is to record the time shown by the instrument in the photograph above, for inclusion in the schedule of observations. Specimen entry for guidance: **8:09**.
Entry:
**16:28**
